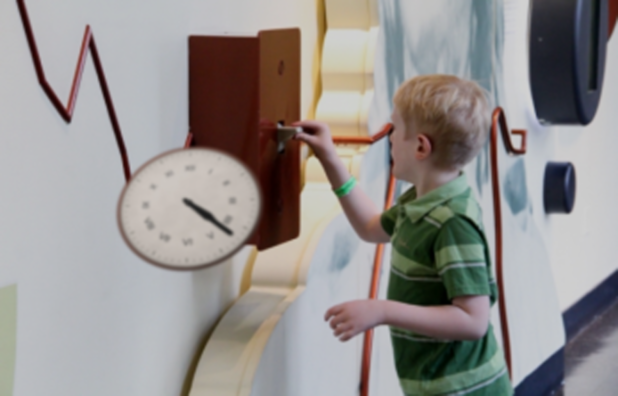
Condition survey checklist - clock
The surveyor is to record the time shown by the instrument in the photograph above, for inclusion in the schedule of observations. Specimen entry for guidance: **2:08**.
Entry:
**4:22**
